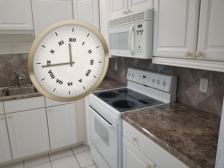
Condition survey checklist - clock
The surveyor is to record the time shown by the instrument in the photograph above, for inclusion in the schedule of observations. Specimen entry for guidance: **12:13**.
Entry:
**11:44**
